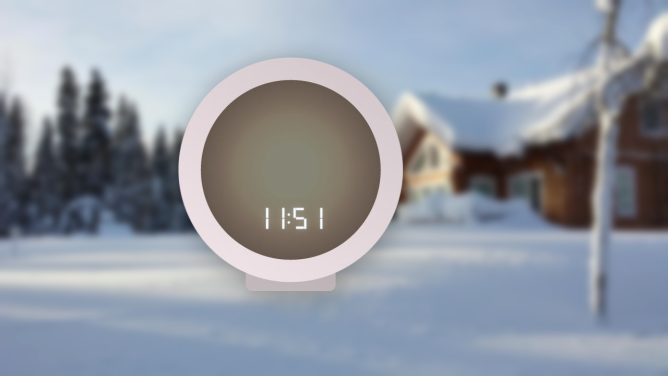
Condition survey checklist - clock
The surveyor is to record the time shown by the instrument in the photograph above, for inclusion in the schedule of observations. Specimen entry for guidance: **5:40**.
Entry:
**11:51**
